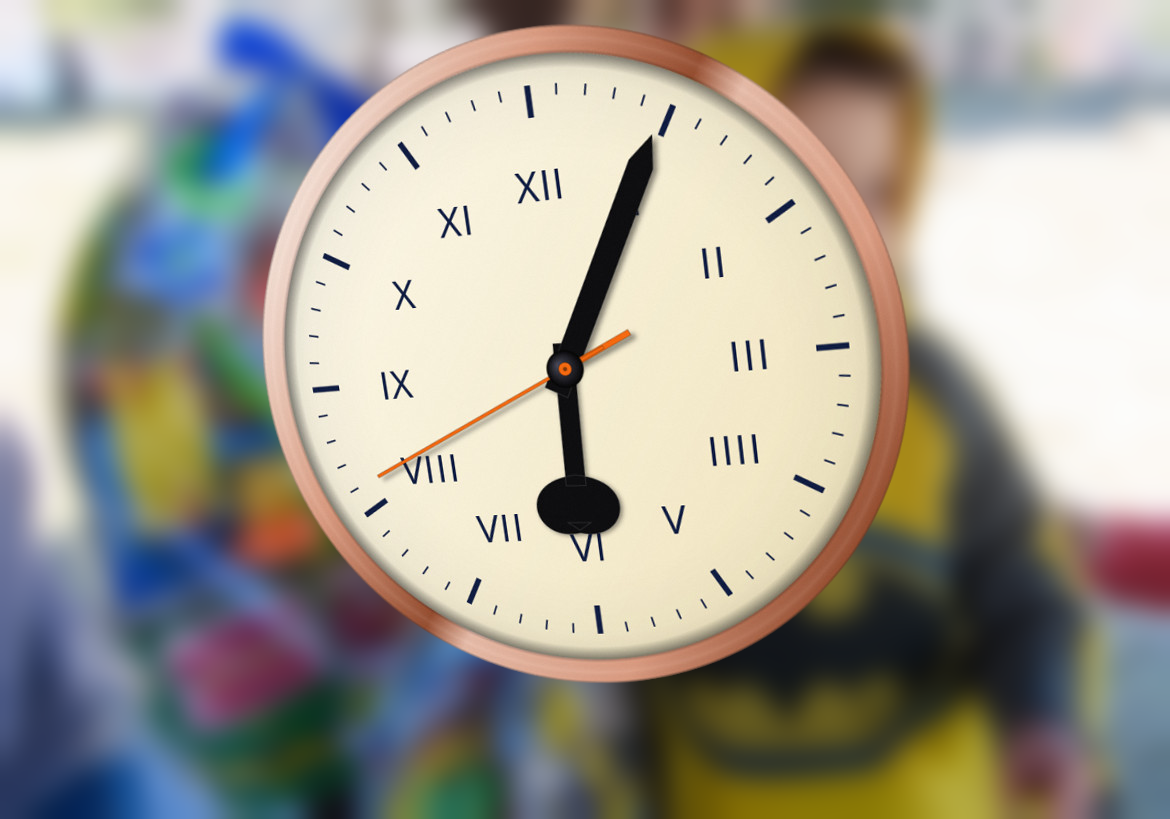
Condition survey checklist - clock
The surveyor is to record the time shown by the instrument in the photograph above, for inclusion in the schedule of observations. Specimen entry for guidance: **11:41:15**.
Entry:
**6:04:41**
